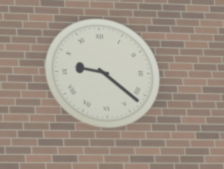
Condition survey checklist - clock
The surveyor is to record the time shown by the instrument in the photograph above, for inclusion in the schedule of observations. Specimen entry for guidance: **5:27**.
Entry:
**9:22**
